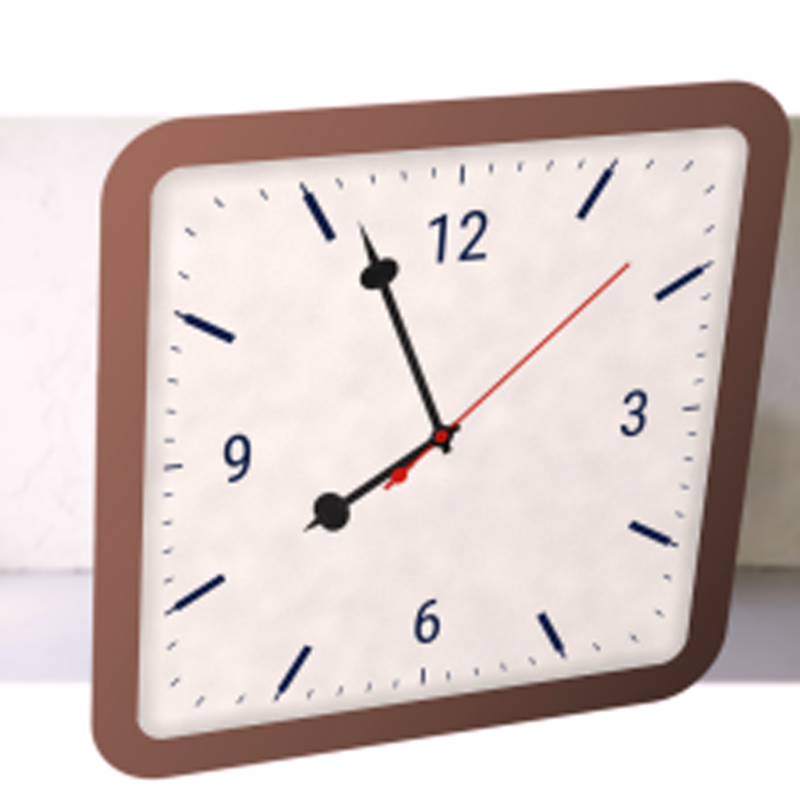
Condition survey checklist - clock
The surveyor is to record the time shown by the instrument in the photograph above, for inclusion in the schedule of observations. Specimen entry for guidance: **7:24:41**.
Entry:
**7:56:08**
